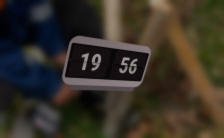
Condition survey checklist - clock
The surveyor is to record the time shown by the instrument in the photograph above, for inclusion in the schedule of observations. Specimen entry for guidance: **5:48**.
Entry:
**19:56**
